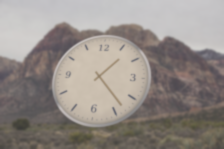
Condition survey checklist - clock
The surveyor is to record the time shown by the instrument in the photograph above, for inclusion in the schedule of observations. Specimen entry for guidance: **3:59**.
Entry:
**1:23**
